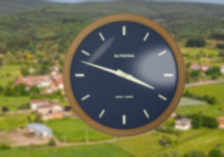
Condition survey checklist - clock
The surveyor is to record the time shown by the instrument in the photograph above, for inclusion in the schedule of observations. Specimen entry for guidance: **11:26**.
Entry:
**3:48**
